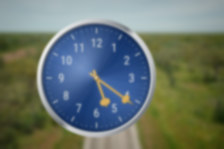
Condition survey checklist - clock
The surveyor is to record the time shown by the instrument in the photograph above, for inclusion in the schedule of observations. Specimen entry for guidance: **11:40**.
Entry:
**5:21**
